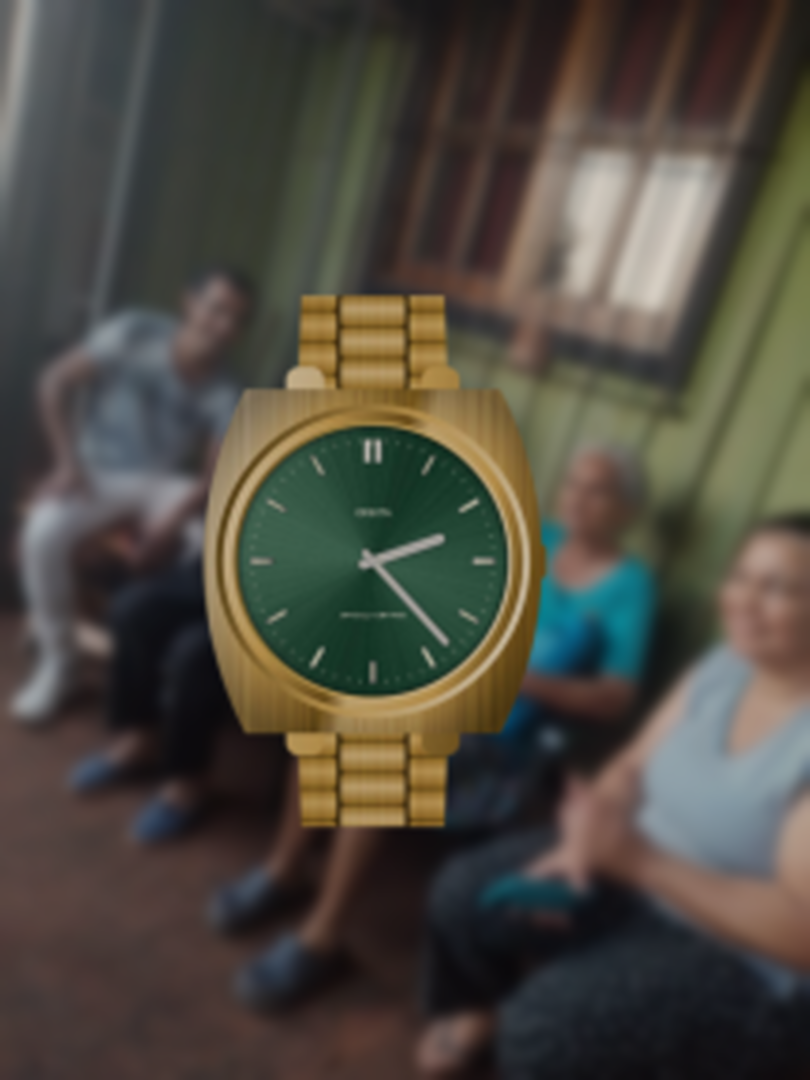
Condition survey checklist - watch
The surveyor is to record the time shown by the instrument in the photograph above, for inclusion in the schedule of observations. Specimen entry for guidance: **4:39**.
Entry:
**2:23**
